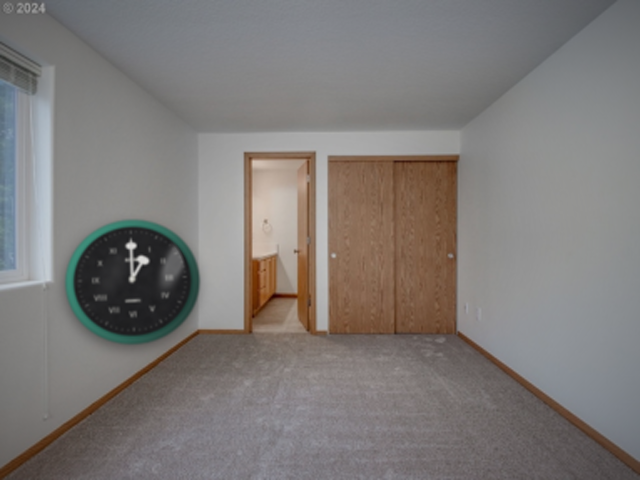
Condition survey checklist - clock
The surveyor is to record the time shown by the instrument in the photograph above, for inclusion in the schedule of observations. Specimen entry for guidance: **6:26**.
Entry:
**1:00**
